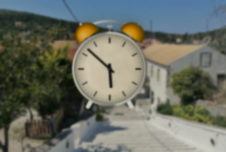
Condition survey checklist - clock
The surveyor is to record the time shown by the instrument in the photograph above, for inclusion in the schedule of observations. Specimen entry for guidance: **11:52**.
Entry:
**5:52**
